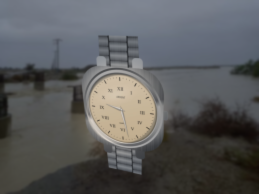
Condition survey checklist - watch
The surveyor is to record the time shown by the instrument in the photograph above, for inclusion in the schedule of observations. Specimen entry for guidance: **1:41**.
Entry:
**9:28**
